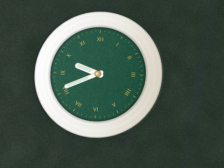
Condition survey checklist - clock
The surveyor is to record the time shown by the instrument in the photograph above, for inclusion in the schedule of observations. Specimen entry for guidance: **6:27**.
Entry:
**9:41**
